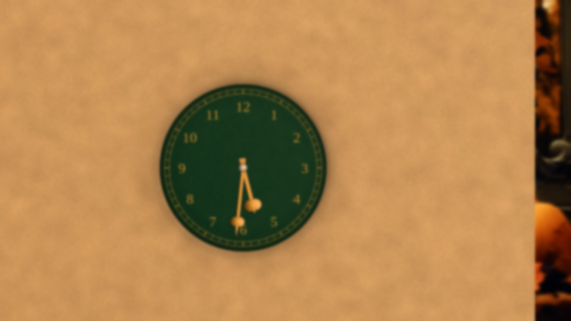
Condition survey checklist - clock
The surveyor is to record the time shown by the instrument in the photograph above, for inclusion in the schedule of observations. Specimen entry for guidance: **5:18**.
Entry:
**5:31**
